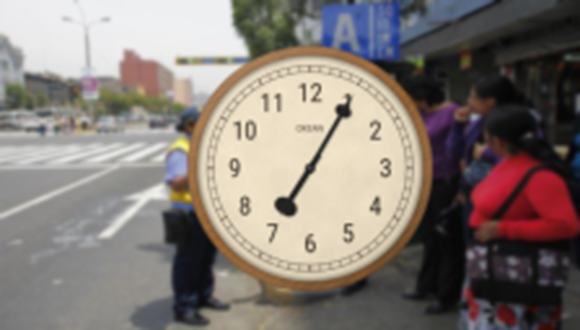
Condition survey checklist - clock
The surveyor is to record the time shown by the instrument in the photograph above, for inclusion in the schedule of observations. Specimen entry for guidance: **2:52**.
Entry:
**7:05**
